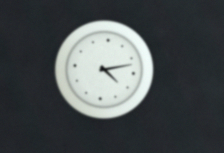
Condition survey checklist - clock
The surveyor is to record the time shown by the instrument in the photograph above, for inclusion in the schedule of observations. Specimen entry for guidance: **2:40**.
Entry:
**4:12**
